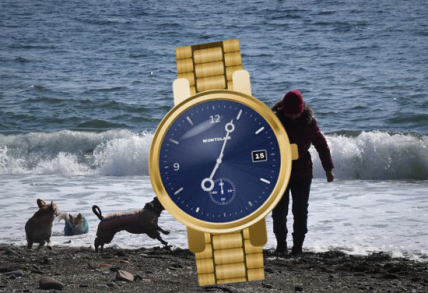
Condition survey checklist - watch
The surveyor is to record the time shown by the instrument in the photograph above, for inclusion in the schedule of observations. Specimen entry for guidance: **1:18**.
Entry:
**7:04**
